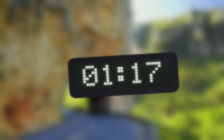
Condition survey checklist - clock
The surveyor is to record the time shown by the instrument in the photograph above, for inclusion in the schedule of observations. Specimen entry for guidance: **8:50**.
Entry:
**1:17**
